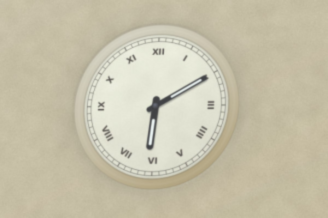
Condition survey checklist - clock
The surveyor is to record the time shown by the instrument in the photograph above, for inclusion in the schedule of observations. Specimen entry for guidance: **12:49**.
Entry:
**6:10**
